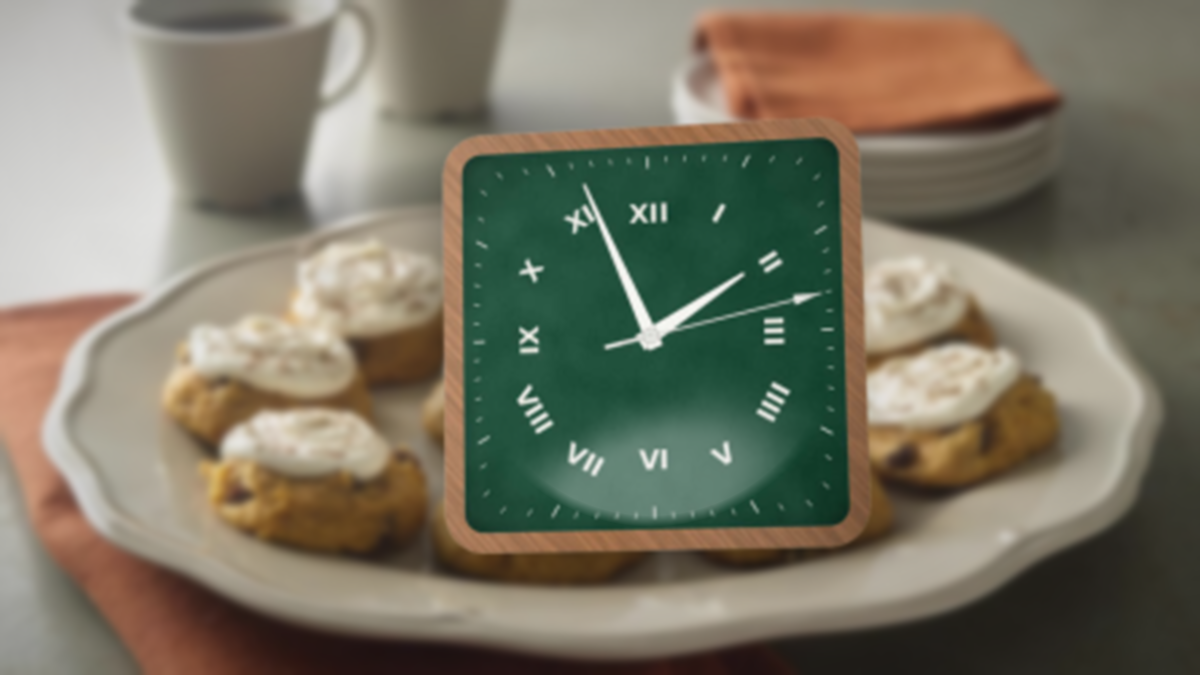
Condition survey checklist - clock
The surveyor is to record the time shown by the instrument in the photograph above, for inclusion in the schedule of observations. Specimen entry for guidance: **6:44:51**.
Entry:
**1:56:13**
